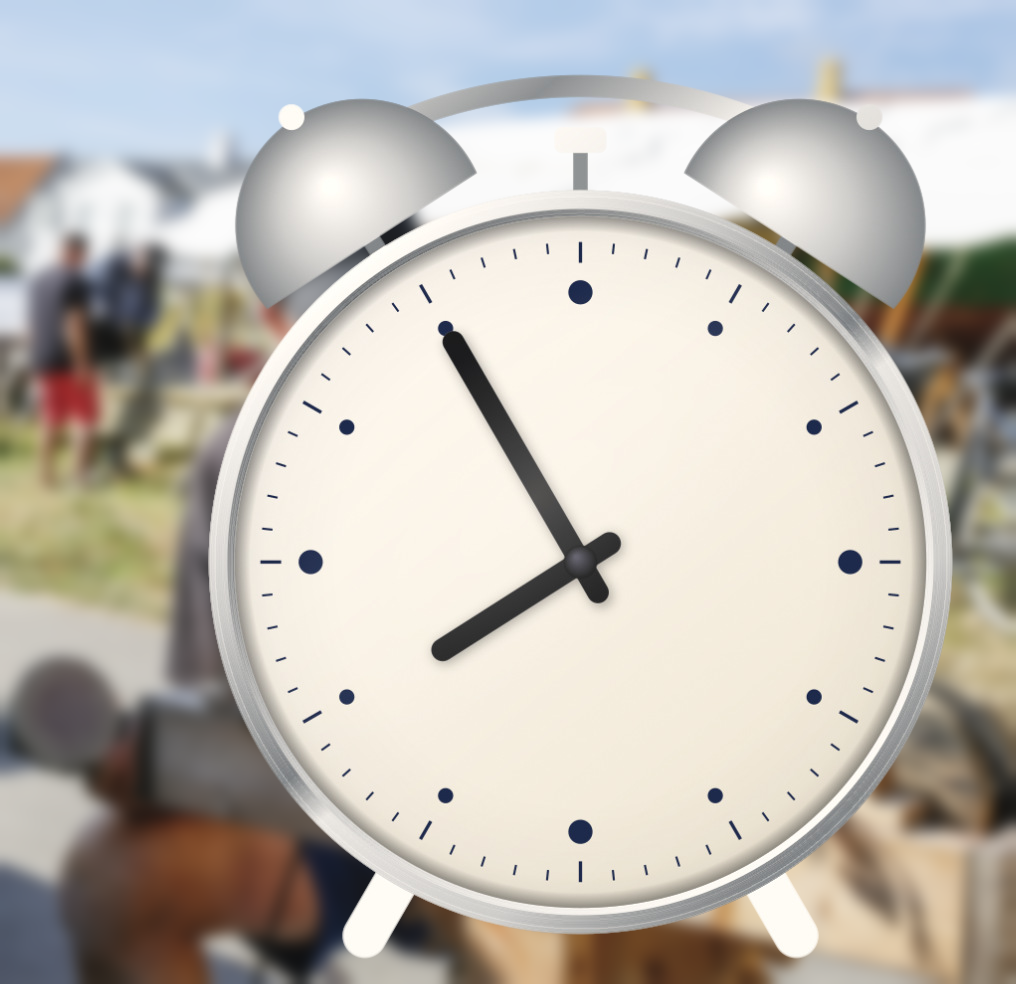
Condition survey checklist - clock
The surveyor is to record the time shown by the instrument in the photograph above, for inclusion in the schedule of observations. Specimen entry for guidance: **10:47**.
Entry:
**7:55**
